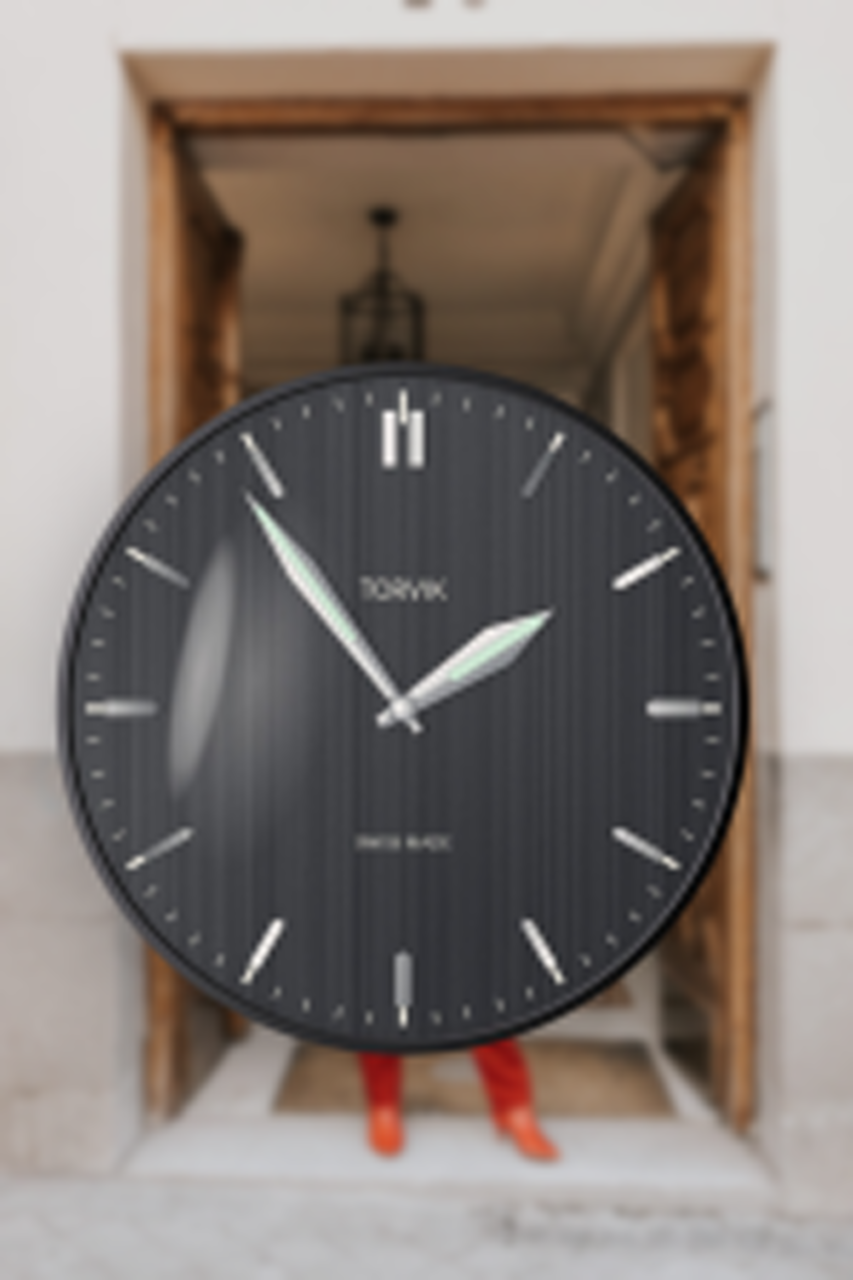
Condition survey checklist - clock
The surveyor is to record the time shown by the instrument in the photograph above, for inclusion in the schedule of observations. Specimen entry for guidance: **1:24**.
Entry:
**1:54**
